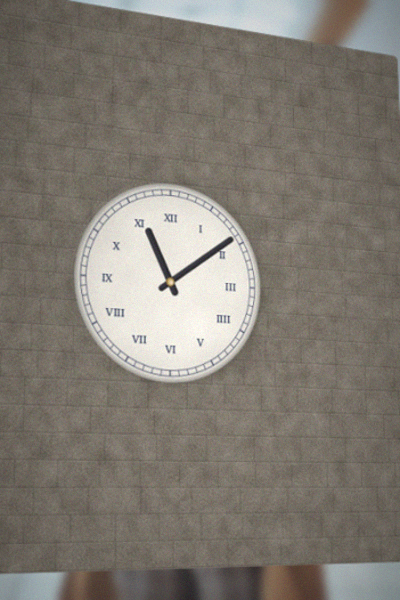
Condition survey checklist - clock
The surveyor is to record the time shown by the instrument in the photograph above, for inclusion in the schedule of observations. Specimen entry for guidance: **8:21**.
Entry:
**11:09**
